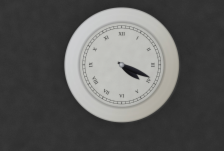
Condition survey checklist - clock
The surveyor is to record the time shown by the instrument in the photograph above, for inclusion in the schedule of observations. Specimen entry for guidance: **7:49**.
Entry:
**4:19**
